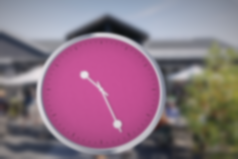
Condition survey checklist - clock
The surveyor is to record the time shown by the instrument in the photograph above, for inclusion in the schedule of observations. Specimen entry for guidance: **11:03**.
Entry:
**10:26**
